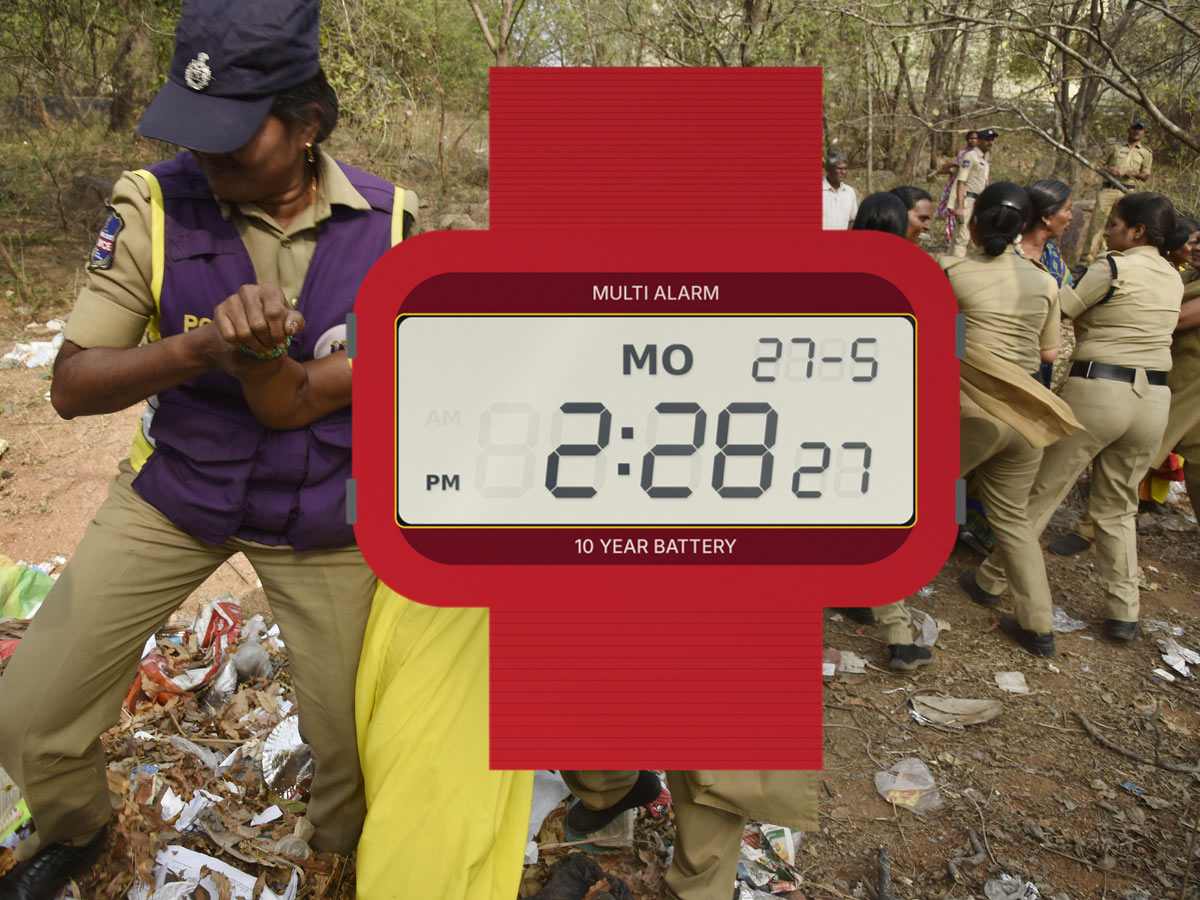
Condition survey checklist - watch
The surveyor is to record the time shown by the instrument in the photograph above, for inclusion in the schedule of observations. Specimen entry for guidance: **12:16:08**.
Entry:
**2:28:27**
